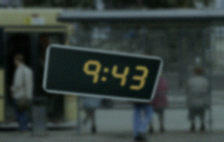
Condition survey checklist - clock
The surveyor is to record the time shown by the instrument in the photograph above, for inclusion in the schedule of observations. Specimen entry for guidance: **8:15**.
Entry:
**9:43**
